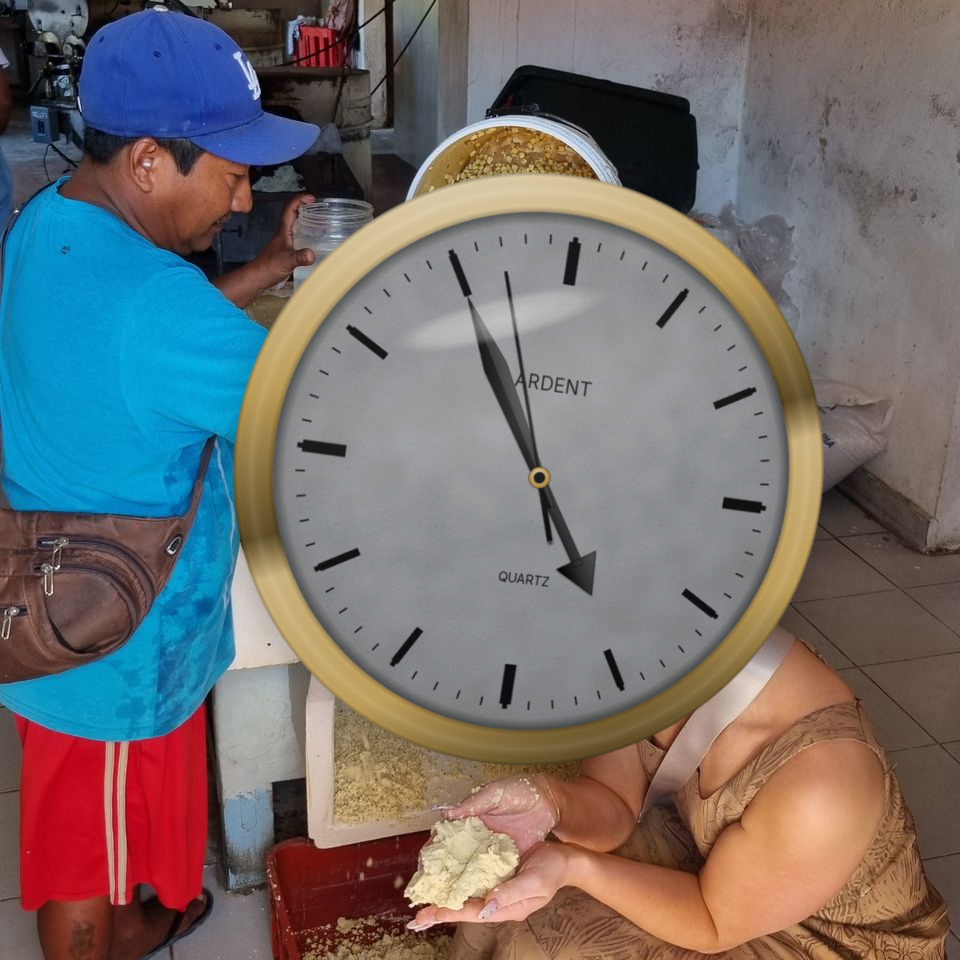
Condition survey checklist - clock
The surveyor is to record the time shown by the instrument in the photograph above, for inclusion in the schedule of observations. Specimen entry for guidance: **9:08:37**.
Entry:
**4:54:57**
